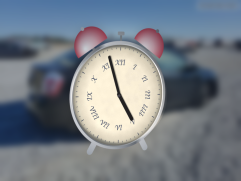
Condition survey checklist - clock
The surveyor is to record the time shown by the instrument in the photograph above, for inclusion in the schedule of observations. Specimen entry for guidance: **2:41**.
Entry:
**4:57**
